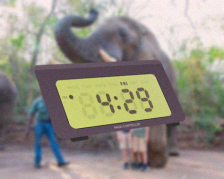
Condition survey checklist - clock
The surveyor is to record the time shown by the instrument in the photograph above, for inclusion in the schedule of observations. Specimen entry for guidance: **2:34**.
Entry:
**4:29**
